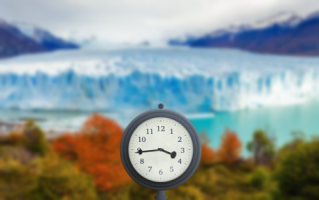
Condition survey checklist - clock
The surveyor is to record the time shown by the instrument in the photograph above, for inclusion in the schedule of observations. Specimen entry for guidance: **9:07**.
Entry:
**3:44**
